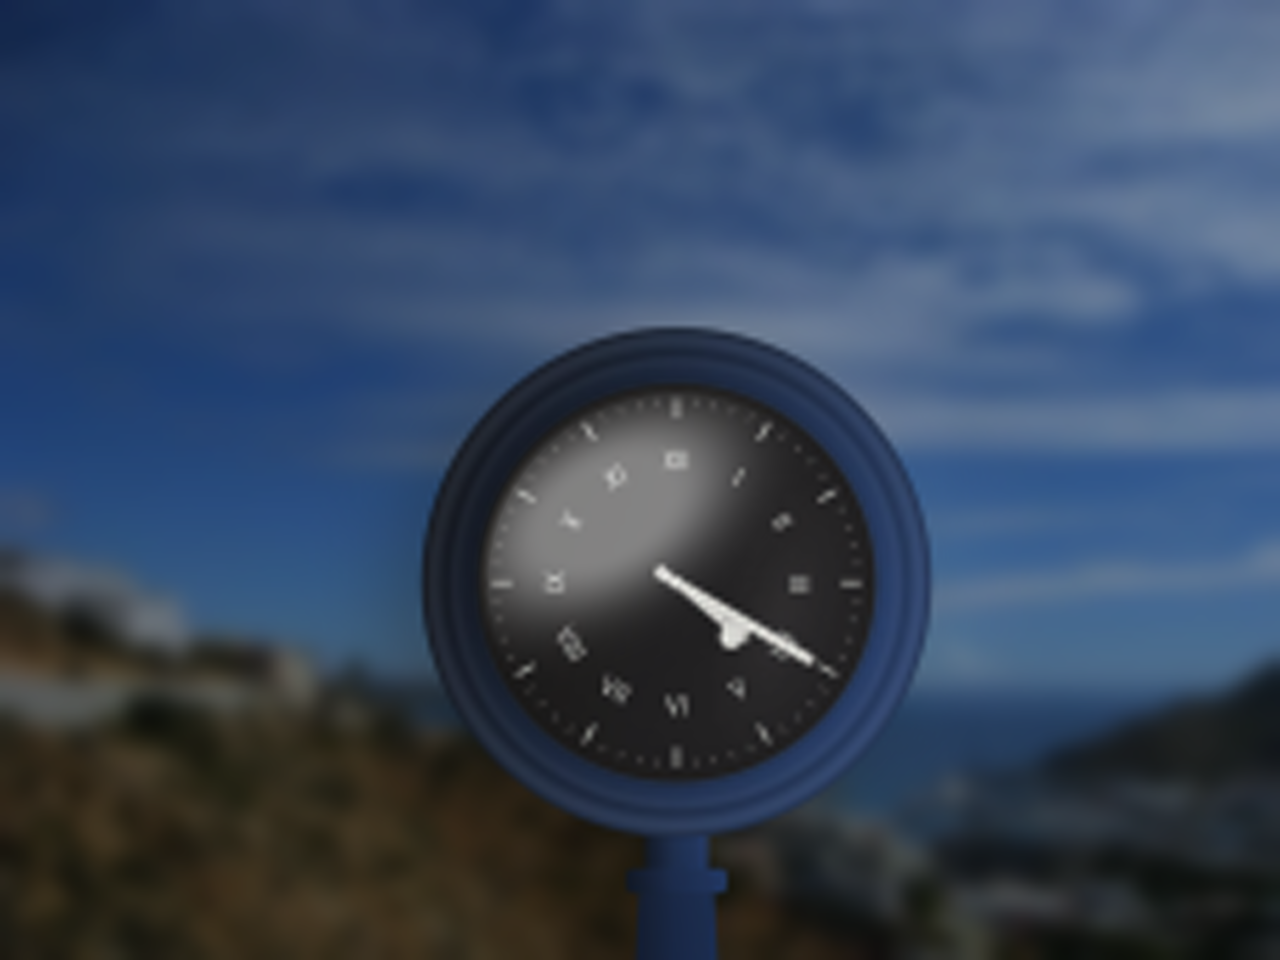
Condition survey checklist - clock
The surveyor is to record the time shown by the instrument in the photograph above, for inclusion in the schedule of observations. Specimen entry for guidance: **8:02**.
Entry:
**4:20**
